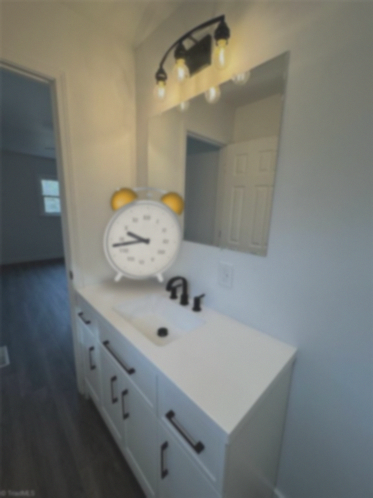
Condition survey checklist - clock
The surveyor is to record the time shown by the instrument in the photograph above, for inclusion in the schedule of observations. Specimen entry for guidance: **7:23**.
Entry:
**9:43**
